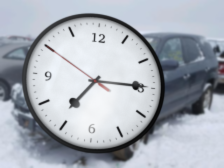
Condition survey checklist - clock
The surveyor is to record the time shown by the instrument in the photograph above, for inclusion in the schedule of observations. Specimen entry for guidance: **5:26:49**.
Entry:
**7:14:50**
